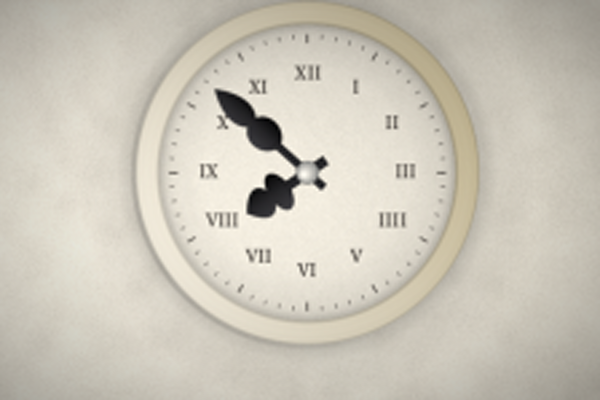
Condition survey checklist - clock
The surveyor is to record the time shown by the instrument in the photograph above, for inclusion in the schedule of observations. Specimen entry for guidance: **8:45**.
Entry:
**7:52**
